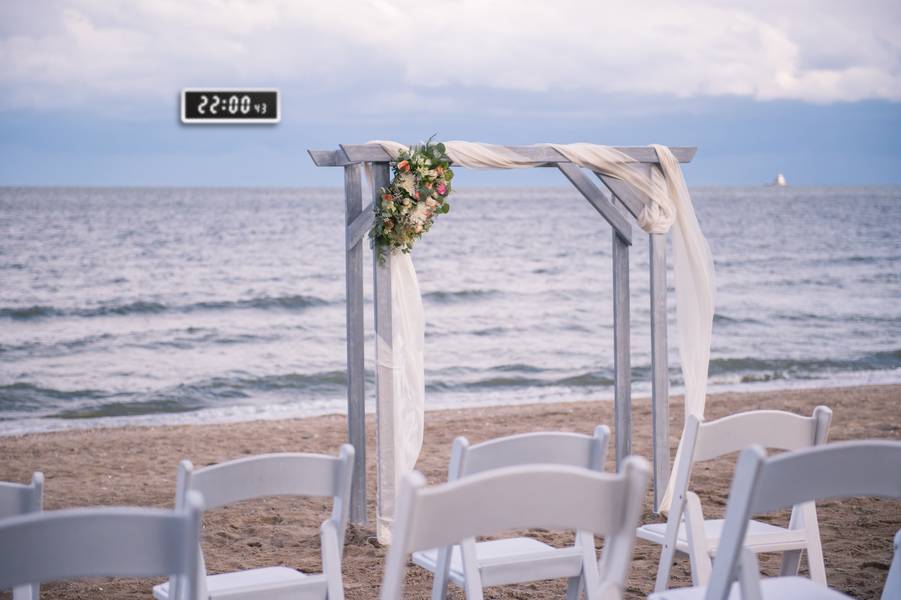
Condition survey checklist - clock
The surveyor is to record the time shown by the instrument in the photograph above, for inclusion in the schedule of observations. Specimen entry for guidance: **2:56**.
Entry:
**22:00**
